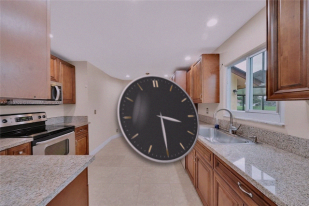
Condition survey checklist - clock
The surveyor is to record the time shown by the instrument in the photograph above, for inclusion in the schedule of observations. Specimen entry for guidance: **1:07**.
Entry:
**3:30**
